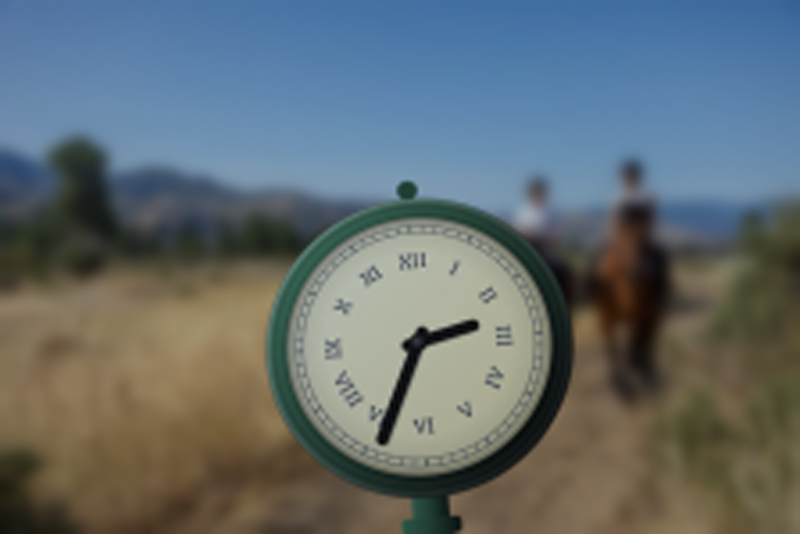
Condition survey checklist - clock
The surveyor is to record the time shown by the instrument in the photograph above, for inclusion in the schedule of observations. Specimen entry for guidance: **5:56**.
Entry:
**2:34**
